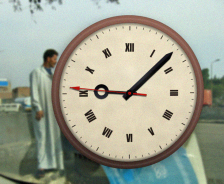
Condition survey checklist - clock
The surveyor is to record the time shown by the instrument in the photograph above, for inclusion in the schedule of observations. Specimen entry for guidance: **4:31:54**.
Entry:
**9:07:46**
